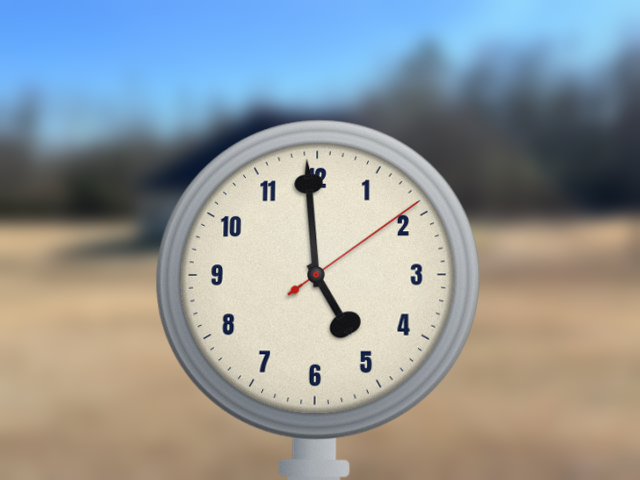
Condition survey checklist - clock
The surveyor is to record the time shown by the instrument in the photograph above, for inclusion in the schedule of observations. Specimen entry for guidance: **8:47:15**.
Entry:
**4:59:09**
